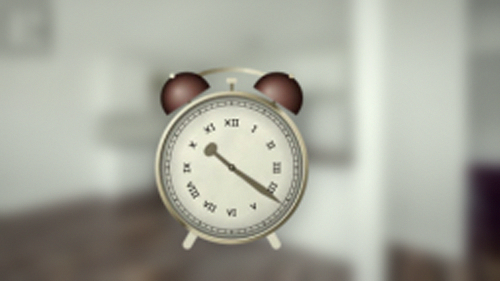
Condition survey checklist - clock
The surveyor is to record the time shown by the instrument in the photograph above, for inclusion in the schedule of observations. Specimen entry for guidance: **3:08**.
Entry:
**10:21**
